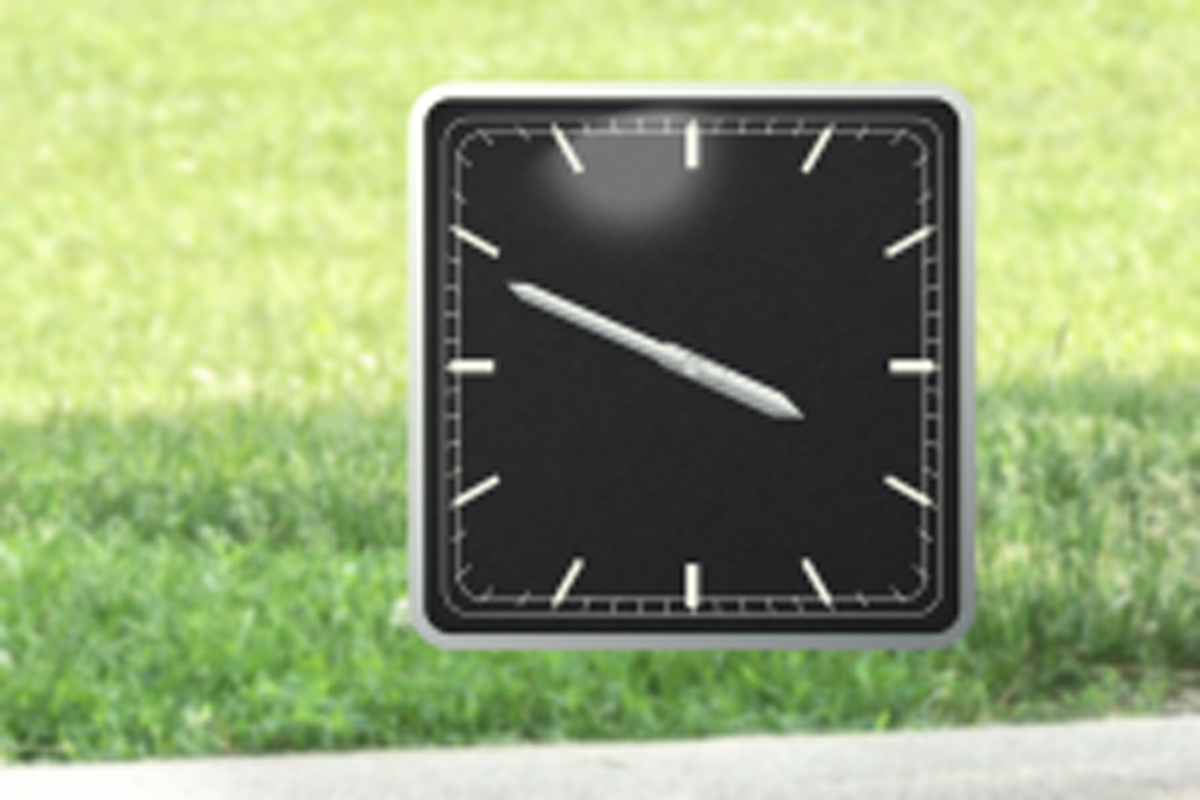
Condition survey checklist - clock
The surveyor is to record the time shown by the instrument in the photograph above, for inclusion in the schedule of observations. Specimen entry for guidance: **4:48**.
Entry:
**3:49**
